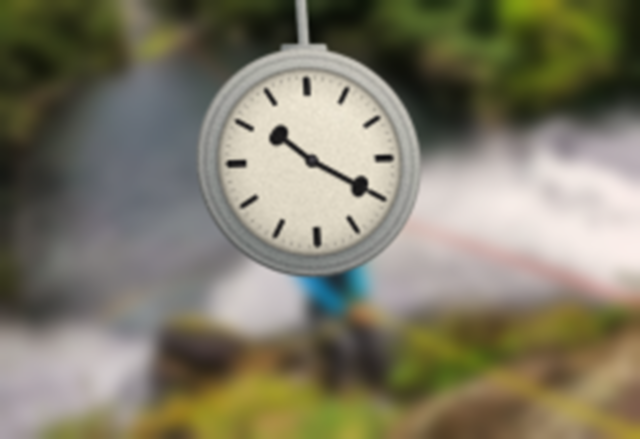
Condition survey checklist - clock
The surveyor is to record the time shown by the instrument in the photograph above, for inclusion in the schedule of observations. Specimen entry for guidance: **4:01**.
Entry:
**10:20**
